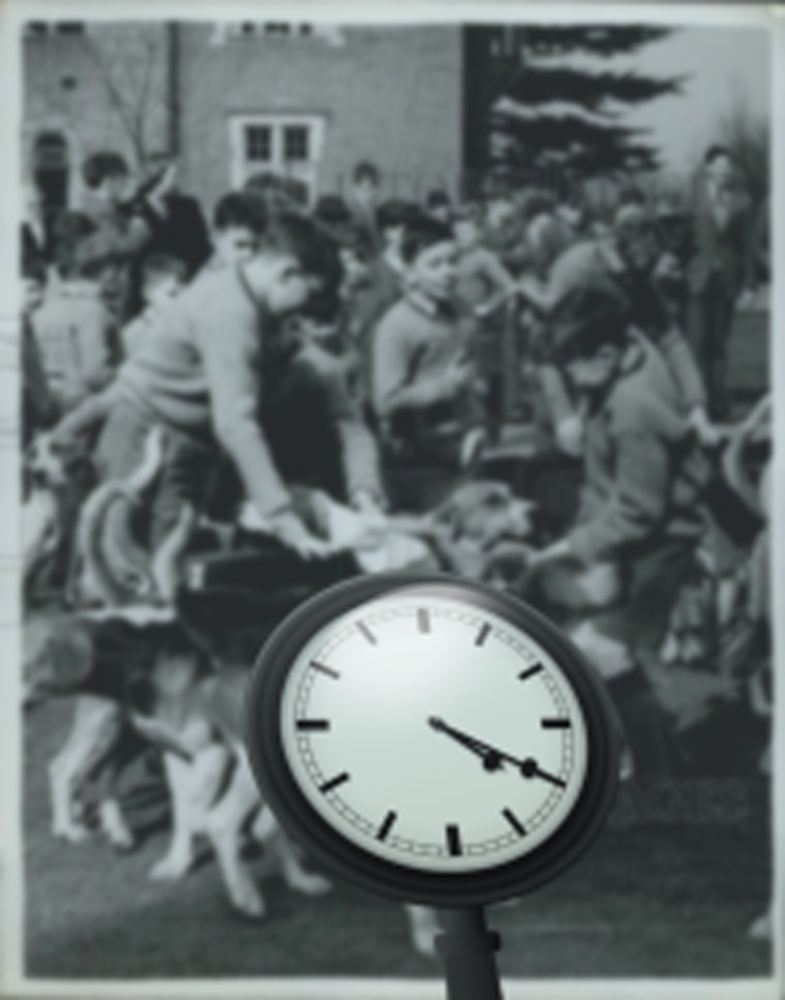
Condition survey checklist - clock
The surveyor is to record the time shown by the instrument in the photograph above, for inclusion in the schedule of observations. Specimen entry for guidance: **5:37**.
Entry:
**4:20**
